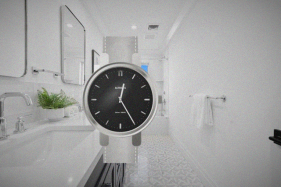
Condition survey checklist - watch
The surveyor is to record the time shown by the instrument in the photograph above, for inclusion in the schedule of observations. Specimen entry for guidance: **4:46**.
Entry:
**12:25**
